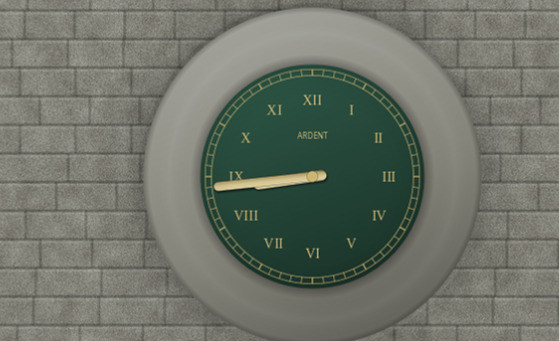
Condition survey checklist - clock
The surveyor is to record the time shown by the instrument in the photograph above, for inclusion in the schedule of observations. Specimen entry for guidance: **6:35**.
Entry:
**8:44**
